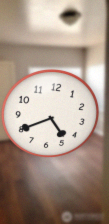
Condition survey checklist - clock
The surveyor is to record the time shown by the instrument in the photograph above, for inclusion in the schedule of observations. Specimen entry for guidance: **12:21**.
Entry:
**4:40**
